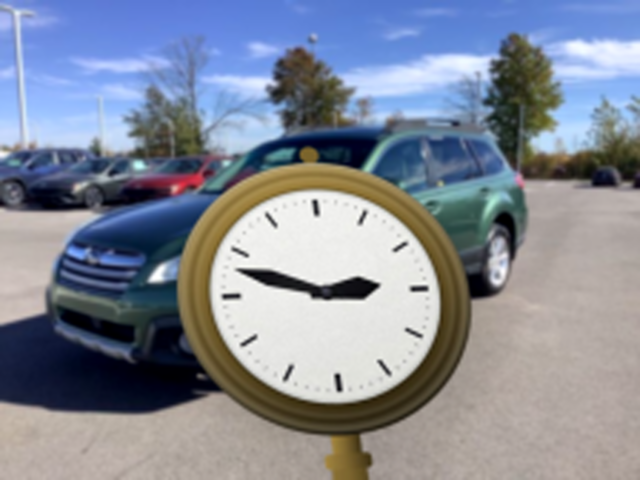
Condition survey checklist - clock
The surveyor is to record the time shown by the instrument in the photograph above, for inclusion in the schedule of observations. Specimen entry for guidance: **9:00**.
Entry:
**2:48**
